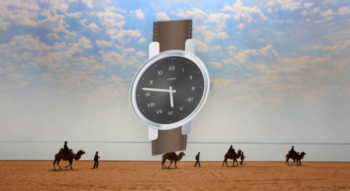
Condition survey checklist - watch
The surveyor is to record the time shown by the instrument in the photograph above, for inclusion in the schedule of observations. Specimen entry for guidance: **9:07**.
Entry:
**5:47**
